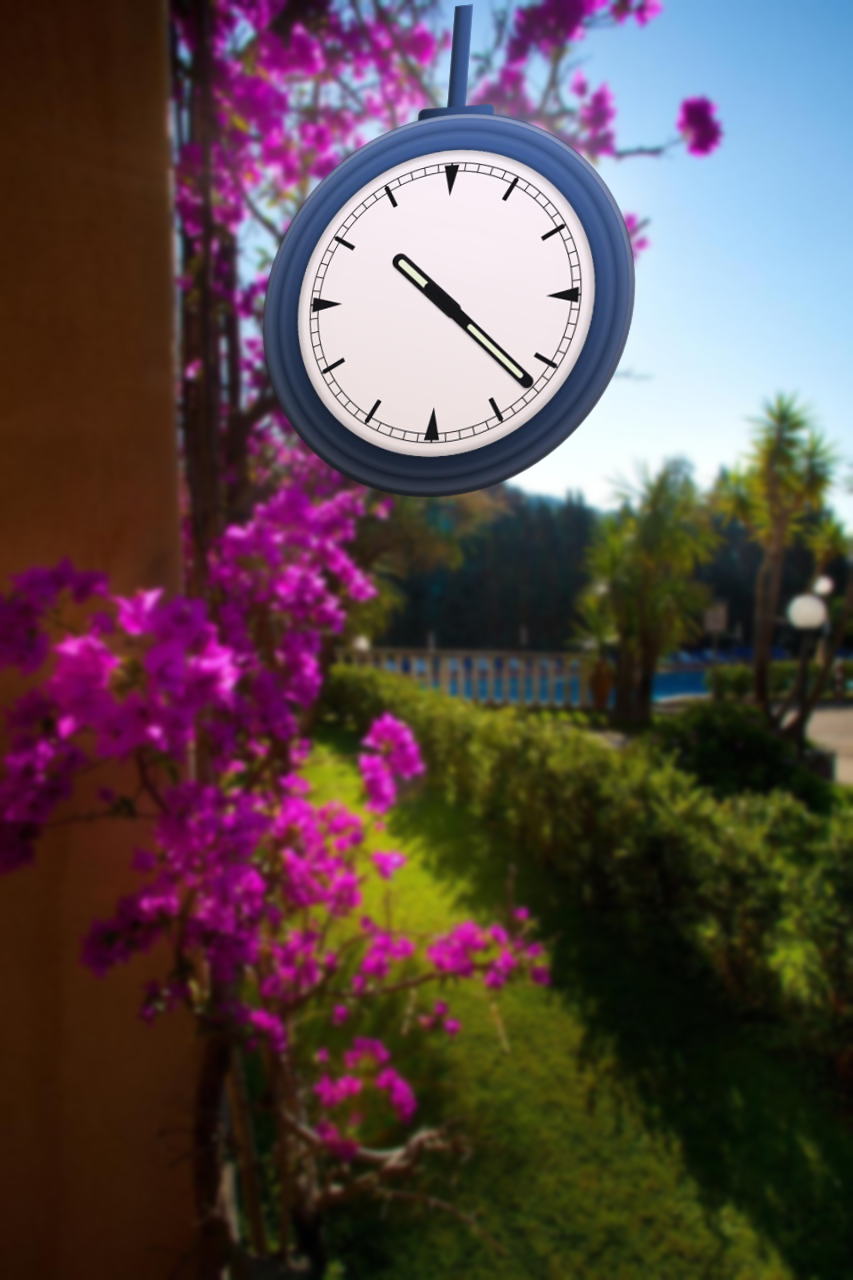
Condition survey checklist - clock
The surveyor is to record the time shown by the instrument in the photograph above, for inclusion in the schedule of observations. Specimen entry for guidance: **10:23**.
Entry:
**10:22**
